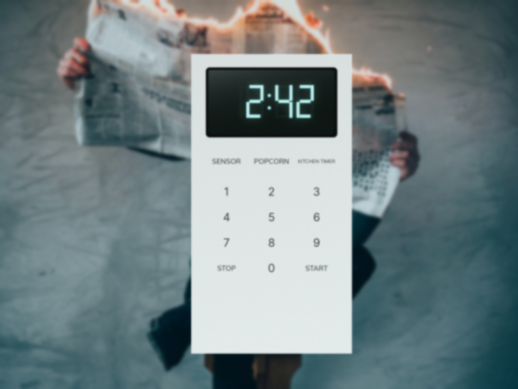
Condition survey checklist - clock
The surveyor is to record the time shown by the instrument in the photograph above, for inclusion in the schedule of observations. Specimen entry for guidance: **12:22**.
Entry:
**2:42**
